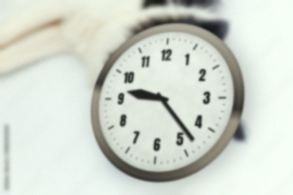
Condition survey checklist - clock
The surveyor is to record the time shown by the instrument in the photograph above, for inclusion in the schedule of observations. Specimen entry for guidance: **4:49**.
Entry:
**9:23**
